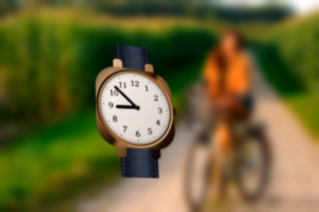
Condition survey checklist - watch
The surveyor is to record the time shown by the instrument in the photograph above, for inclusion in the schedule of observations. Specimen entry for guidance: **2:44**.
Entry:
**8:52**
